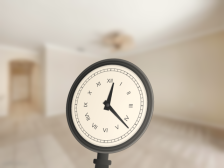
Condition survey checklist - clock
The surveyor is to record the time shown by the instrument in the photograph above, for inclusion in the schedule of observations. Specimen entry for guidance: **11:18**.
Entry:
**12:22**
